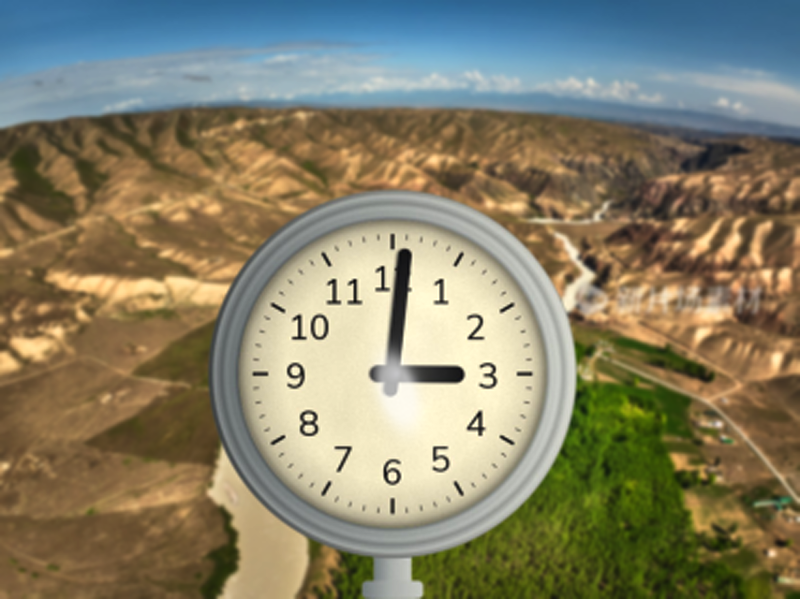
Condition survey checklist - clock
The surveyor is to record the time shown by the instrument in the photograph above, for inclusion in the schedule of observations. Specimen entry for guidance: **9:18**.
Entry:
**3:01**
